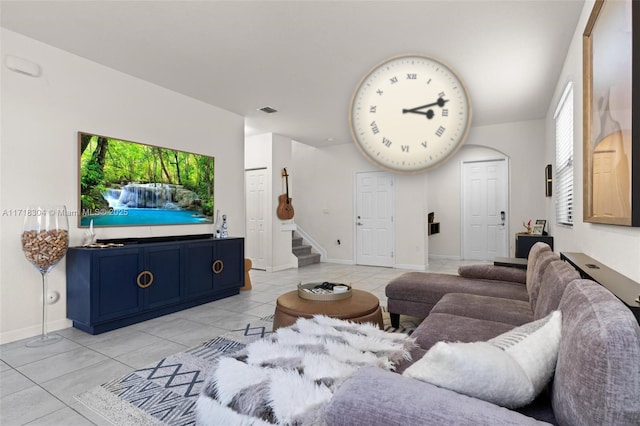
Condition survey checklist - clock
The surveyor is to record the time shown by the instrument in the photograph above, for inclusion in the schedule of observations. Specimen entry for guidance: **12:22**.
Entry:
**3:12**
